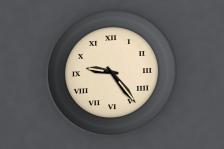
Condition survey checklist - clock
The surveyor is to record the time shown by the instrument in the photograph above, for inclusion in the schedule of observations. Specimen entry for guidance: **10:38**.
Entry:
**9:24**
